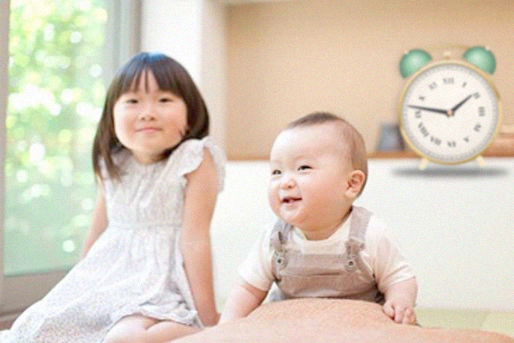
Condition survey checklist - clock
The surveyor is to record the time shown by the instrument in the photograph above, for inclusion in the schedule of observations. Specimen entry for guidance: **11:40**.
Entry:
**1:47**
